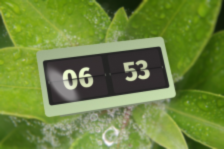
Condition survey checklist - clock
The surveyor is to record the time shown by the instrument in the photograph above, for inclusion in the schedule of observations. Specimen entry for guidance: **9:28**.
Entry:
**6:53**
